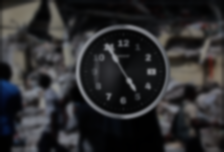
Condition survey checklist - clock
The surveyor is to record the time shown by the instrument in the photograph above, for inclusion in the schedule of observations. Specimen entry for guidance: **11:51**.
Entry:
**4:55**
